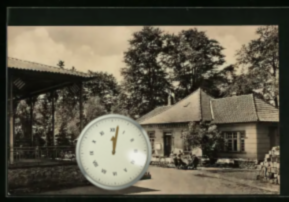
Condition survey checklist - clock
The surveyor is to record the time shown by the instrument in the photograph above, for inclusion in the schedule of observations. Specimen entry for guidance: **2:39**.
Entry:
**12:02**
